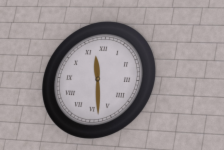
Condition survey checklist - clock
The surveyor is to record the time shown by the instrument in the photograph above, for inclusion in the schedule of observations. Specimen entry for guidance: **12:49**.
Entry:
**11:28**
